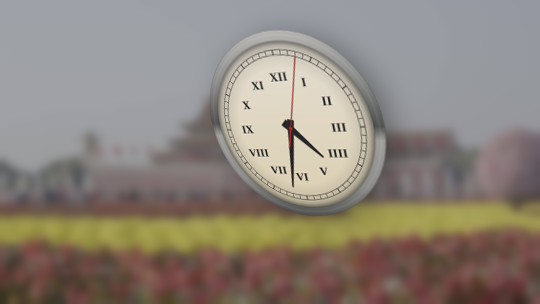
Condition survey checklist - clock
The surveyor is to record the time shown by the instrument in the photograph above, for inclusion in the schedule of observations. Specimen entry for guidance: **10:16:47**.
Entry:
**4:32:03**
